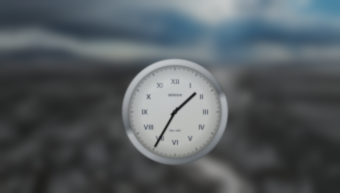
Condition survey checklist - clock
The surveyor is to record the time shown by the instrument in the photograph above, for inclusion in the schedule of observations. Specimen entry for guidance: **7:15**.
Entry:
**1:35**
